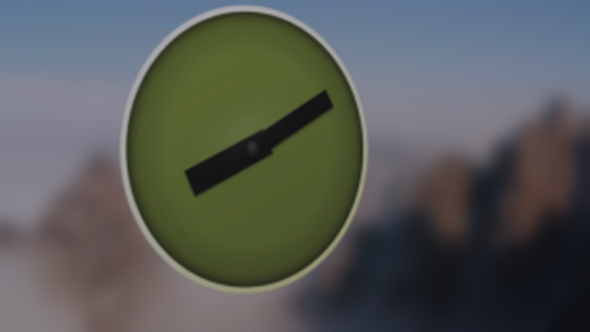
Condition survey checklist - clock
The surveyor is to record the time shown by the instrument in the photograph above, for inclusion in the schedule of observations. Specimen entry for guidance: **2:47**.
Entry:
**8:10**
